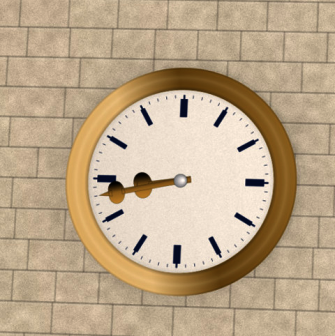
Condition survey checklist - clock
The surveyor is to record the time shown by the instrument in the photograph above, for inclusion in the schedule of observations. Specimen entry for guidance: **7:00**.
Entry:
**8:43**
